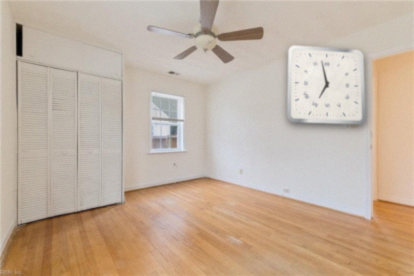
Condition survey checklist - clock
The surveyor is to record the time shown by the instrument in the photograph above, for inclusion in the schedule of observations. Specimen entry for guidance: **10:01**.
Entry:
**6:58**
